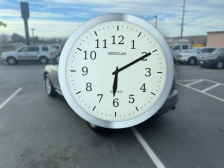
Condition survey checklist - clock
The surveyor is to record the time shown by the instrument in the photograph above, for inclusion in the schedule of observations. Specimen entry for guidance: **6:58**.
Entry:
**6:10**
